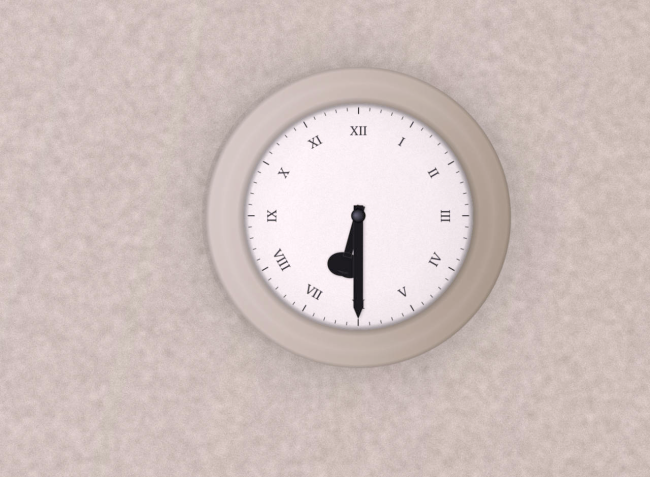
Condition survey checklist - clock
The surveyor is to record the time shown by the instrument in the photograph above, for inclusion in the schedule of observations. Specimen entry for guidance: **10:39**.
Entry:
**6:30**
